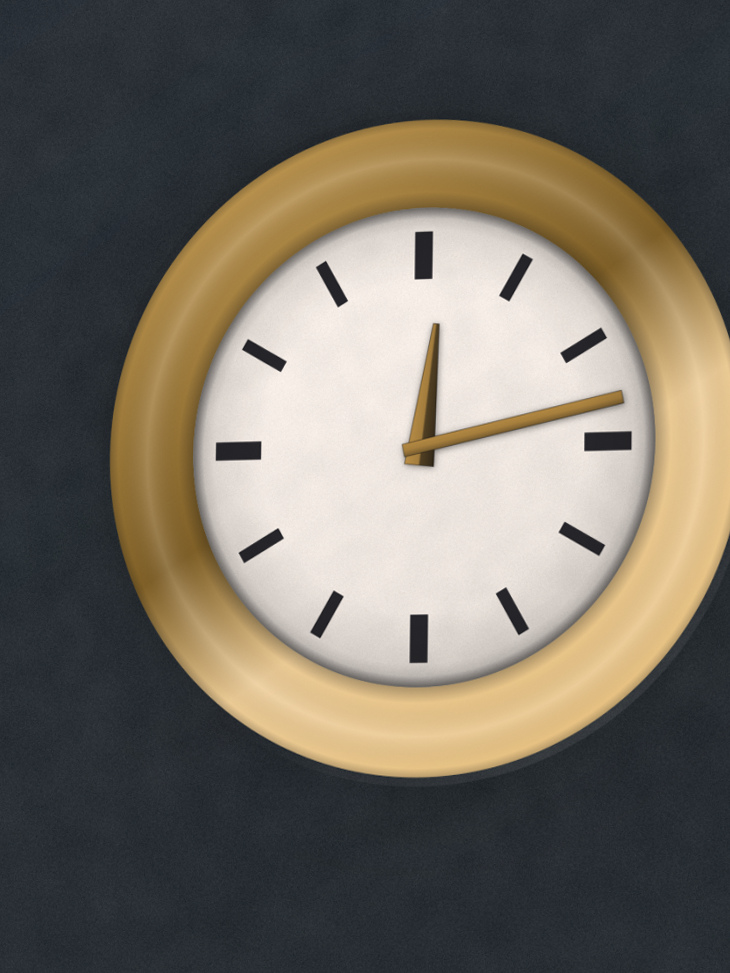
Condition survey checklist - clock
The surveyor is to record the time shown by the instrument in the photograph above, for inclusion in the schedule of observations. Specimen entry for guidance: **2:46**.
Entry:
**12:13**
